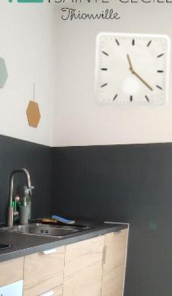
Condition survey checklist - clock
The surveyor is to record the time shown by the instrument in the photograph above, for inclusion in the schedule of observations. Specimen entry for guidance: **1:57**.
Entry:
**11:22**
